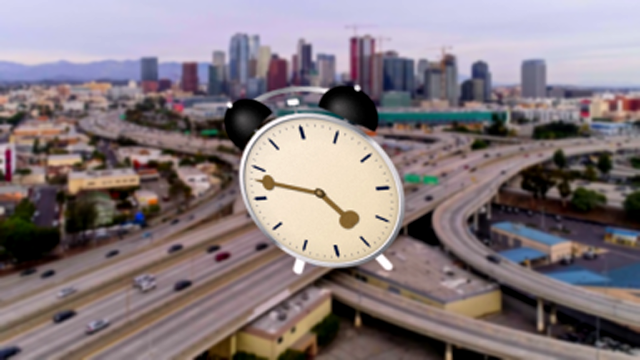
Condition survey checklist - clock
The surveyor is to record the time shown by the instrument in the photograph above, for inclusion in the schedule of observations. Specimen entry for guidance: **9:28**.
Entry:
**4:48**
